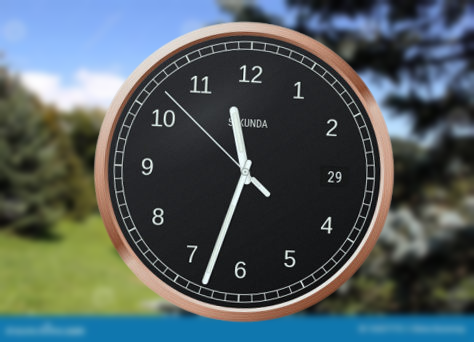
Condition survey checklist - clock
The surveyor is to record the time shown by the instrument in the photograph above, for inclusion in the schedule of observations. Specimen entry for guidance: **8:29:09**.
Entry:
**11:32:52**
